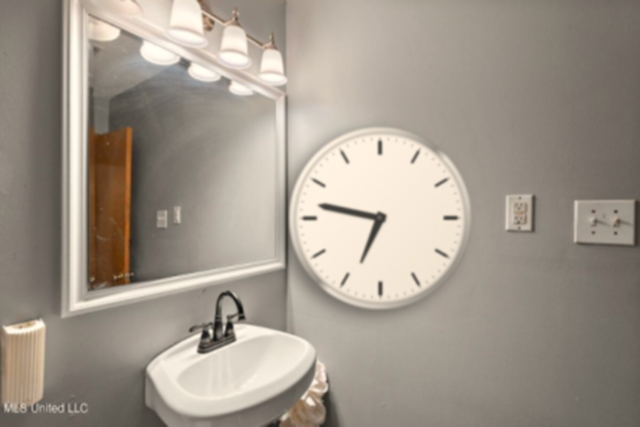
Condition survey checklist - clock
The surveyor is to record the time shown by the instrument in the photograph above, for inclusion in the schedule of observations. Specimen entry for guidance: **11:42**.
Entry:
**6:47**
